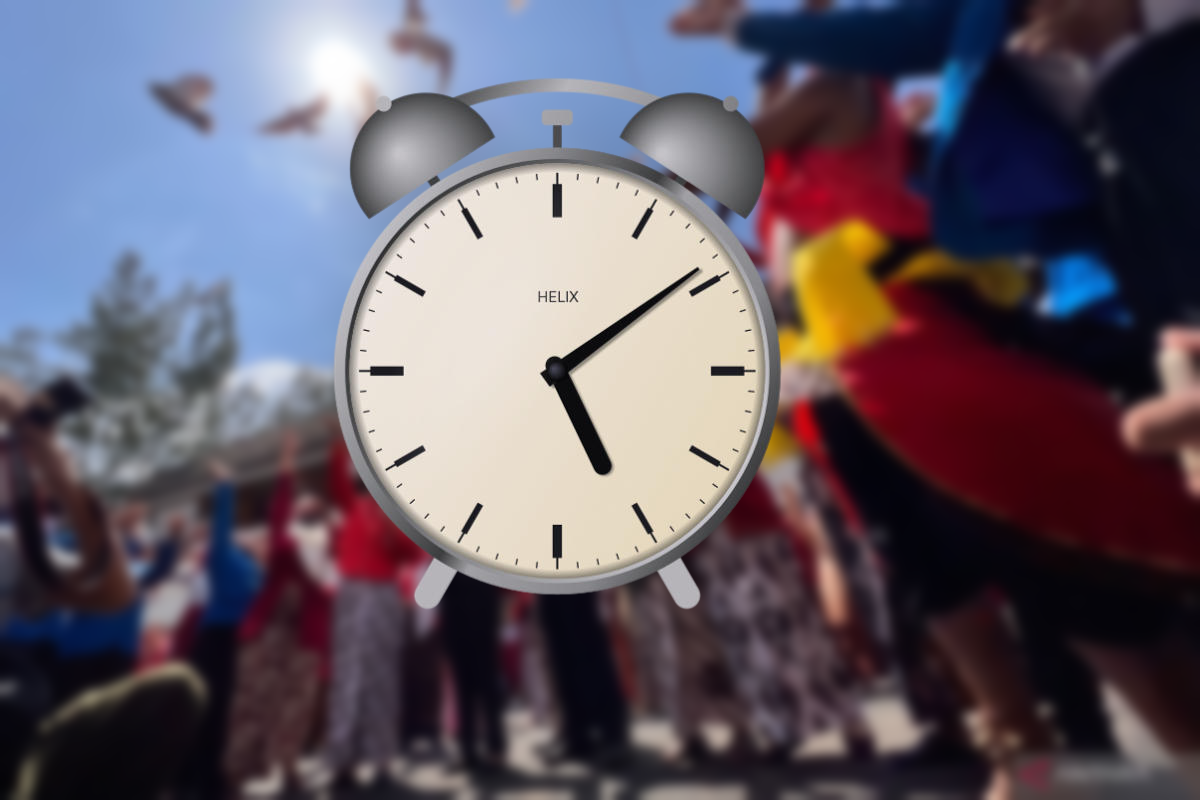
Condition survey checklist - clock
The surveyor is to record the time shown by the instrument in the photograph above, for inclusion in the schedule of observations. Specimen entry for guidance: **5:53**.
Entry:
**5:09**
